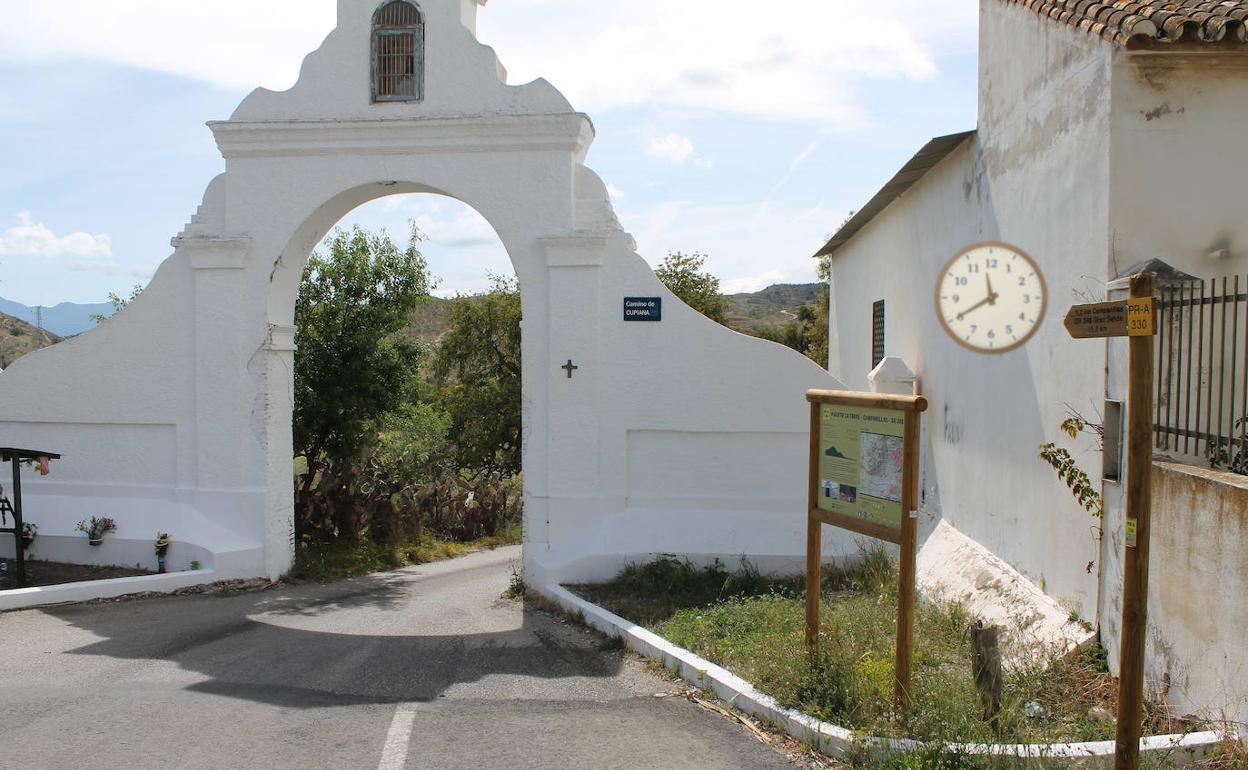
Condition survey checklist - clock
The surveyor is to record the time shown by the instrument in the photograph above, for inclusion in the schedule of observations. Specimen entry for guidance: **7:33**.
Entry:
**11:40**
